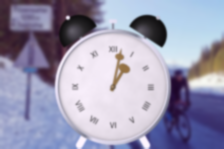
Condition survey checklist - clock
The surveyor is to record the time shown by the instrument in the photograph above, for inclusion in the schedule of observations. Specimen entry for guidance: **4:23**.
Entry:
**1:02**
